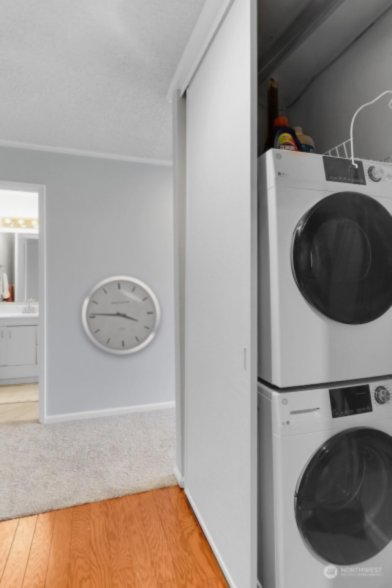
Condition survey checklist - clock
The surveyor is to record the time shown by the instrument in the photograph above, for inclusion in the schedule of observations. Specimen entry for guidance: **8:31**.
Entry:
**3:46**
